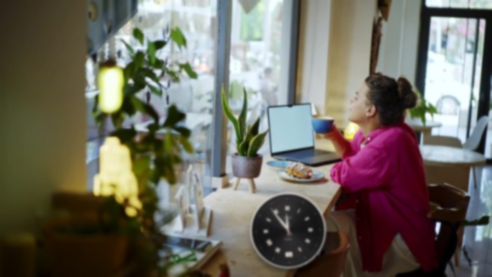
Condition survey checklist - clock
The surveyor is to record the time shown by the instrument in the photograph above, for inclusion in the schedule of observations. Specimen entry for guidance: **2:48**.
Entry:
**11:54**
